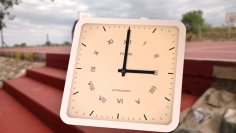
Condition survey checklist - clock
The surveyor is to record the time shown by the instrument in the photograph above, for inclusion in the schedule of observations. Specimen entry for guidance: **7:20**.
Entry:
**3:00**
